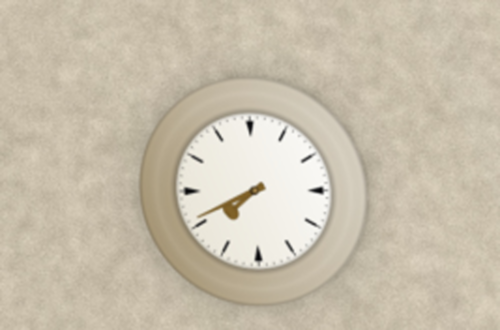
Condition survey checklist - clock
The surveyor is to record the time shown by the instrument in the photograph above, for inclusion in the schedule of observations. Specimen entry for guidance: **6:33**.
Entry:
**7:41**
